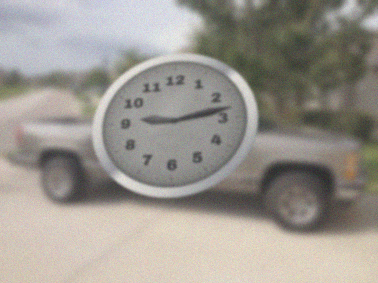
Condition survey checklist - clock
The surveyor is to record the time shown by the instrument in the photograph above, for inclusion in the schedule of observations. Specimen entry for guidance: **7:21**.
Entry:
**9:13**
